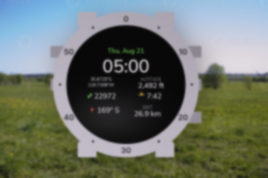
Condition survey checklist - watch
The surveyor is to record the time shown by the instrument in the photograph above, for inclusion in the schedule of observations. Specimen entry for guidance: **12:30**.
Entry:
**5:00**
